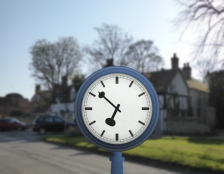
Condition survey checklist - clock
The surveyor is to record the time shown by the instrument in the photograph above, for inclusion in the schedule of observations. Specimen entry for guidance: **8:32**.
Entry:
**6:52**
